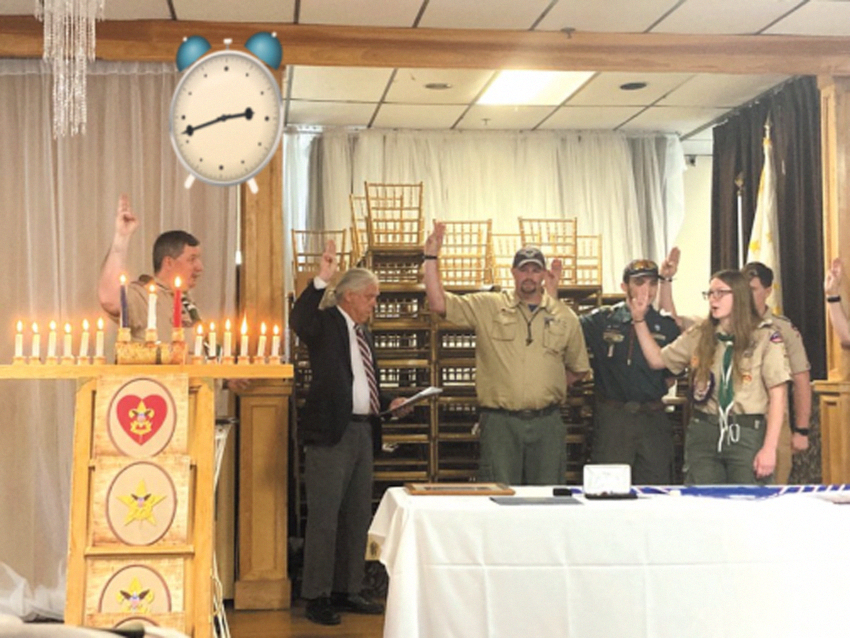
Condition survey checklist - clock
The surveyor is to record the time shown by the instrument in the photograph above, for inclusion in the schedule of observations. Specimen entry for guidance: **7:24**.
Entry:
**2:42**
